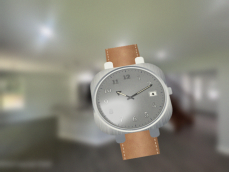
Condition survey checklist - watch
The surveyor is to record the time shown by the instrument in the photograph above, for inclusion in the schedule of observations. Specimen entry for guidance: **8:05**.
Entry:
**10:11**
